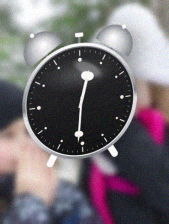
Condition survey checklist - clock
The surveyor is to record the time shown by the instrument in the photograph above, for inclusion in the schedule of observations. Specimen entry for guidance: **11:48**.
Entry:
**12:31**
